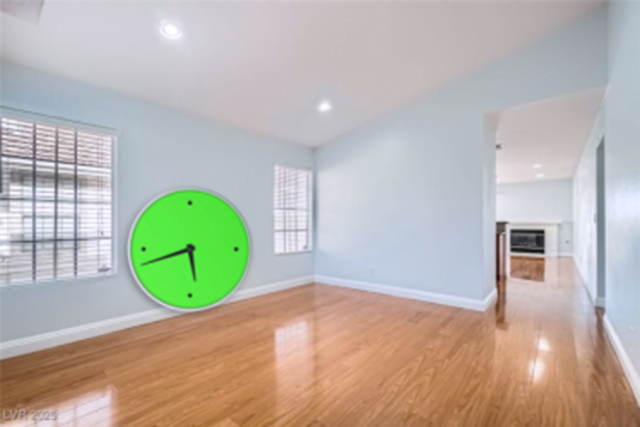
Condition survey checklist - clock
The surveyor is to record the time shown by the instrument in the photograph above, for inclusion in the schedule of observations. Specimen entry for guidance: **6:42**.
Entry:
**5:42**
